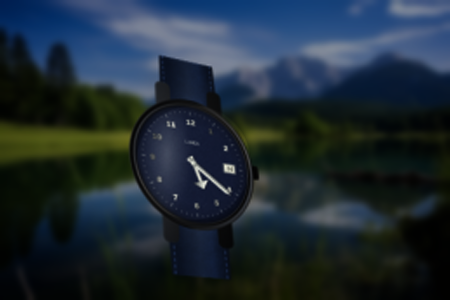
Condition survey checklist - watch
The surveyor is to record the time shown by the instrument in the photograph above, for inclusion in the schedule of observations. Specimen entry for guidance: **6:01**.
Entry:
**5:21**
